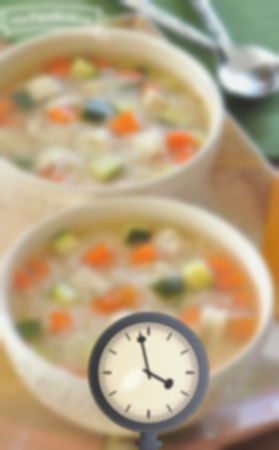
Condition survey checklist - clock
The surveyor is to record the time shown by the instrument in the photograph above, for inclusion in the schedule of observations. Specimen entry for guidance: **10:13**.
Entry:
**3:58**
